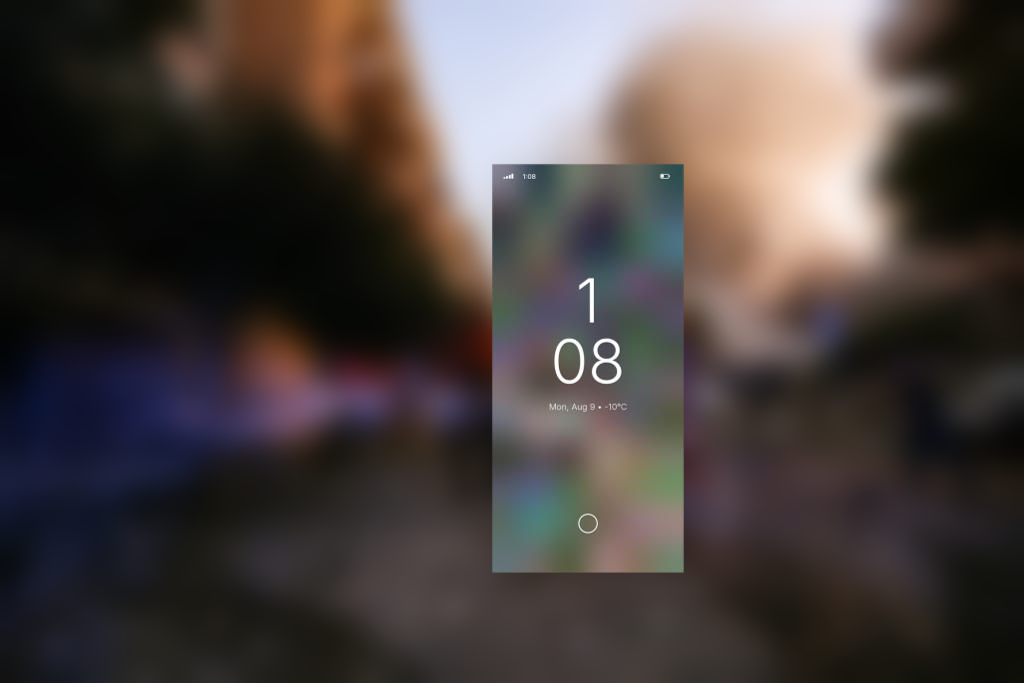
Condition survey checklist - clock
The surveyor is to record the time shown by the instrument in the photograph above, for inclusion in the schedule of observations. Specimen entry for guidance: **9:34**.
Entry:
**1:08**
